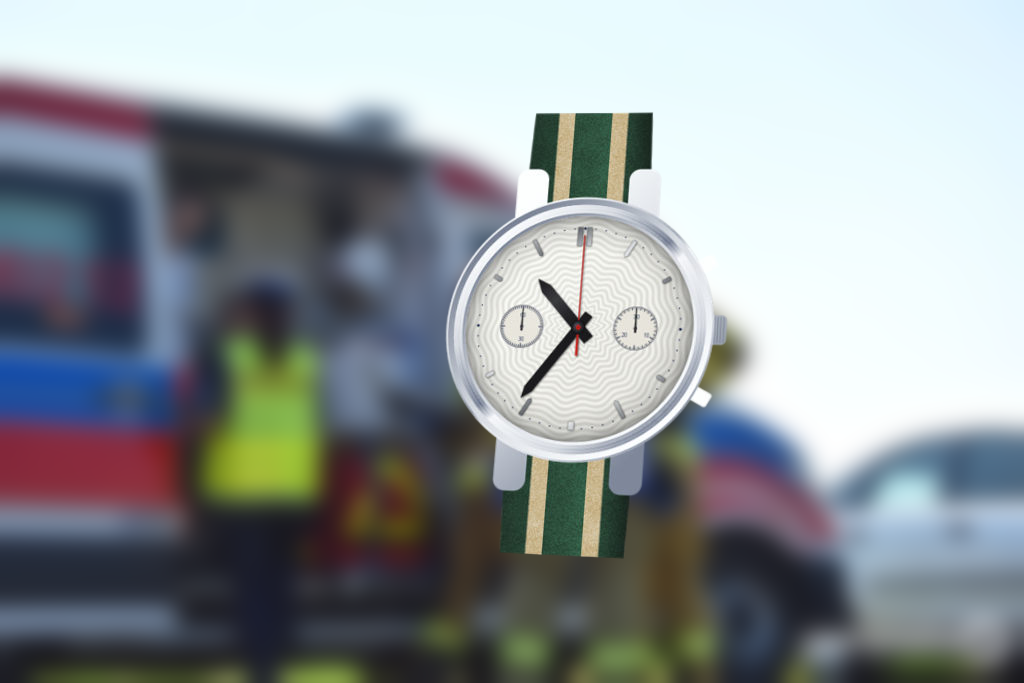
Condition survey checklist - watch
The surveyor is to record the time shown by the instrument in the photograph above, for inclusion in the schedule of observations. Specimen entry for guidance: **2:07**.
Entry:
**10:36**
